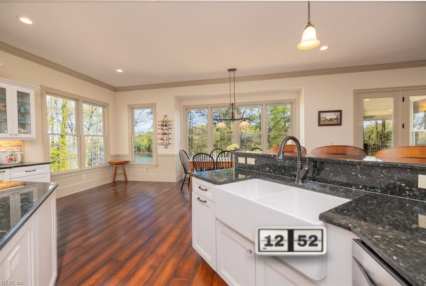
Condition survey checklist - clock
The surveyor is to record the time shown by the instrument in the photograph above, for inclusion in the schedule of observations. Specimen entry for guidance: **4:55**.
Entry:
**12:52**
